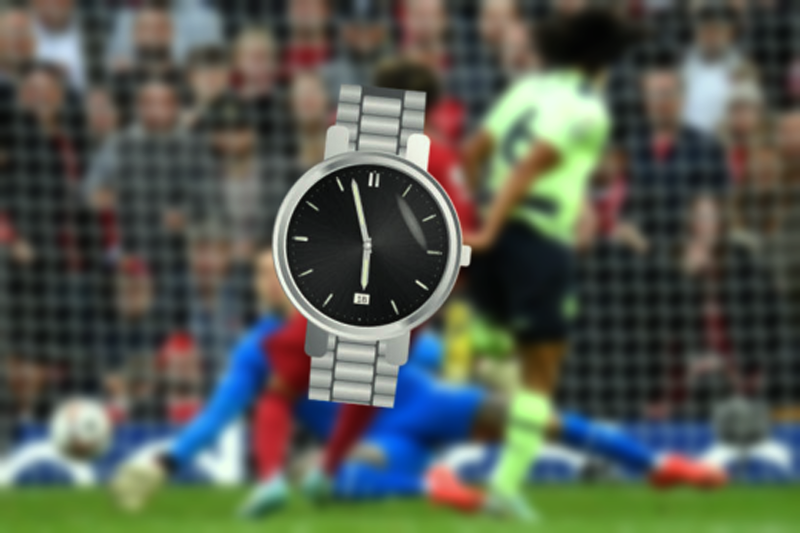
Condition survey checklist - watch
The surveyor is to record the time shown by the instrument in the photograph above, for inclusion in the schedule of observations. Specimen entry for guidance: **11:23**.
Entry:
**5:57**
